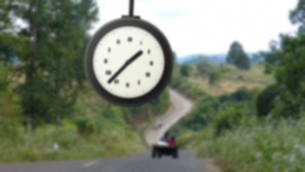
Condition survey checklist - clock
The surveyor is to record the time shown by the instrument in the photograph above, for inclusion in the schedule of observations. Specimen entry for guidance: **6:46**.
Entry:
**1:37**
